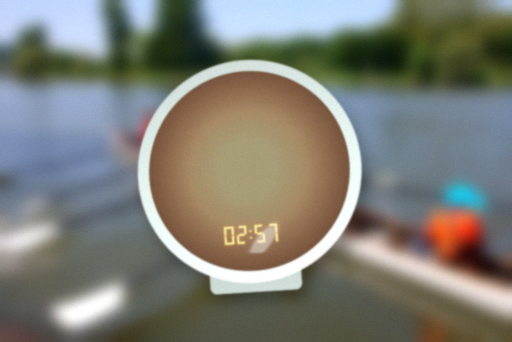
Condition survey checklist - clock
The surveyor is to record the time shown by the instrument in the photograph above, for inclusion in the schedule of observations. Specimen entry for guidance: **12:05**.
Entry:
**2:57**
